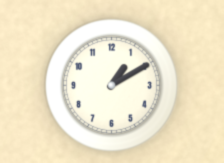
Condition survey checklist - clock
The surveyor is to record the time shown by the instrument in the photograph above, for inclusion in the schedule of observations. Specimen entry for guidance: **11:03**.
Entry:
**1:10**
